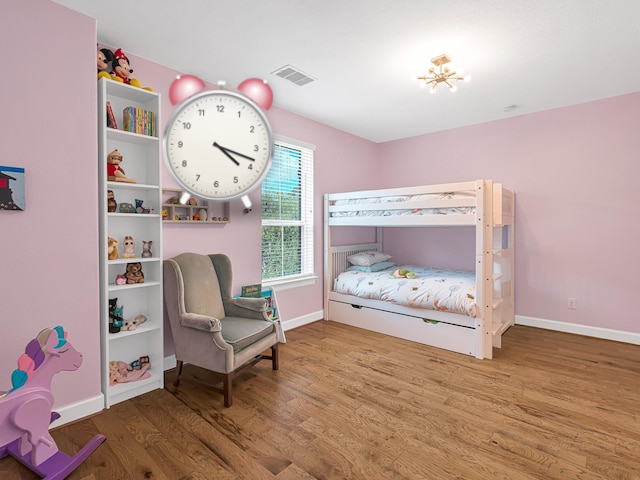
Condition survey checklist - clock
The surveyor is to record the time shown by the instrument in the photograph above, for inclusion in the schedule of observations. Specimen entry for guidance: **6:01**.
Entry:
**4:18**
